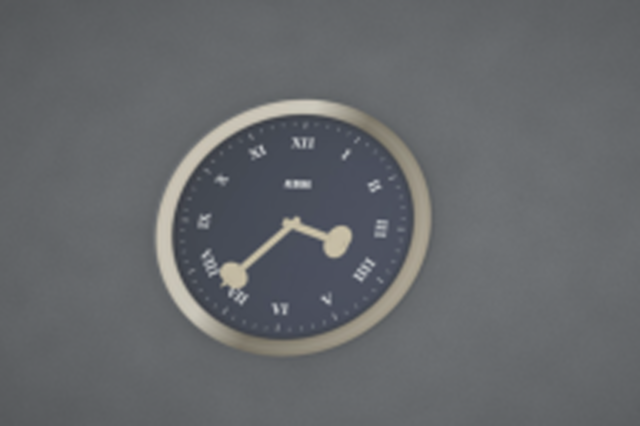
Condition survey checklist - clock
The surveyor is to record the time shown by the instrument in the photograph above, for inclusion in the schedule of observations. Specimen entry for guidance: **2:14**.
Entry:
**3:37**
